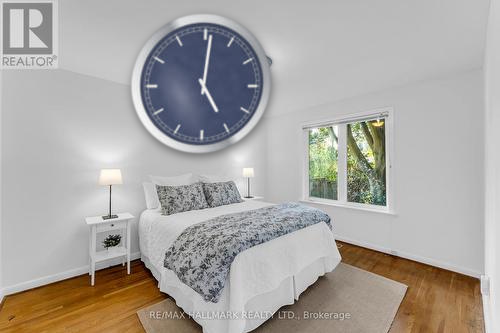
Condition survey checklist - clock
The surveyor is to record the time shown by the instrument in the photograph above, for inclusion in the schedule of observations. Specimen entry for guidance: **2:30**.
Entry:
**5:01**
